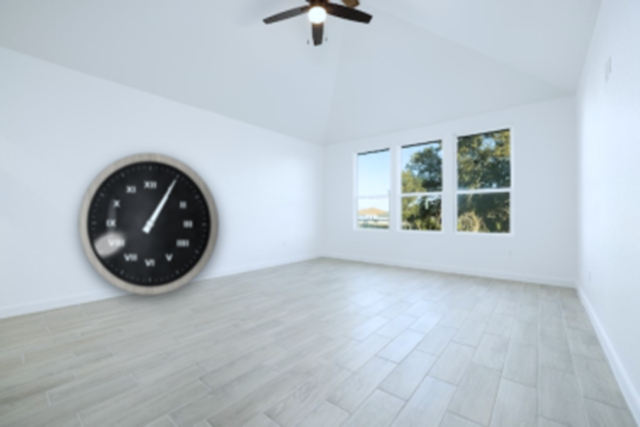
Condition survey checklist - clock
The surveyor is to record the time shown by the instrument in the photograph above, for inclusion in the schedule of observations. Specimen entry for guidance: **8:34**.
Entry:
**1:05**
